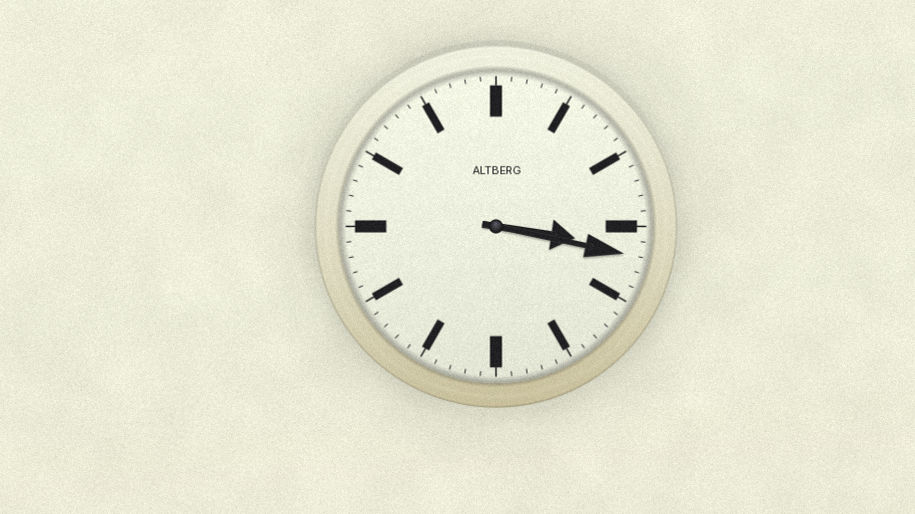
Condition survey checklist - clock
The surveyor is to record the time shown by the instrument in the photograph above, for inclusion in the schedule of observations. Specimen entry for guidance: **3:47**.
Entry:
**3:17**
